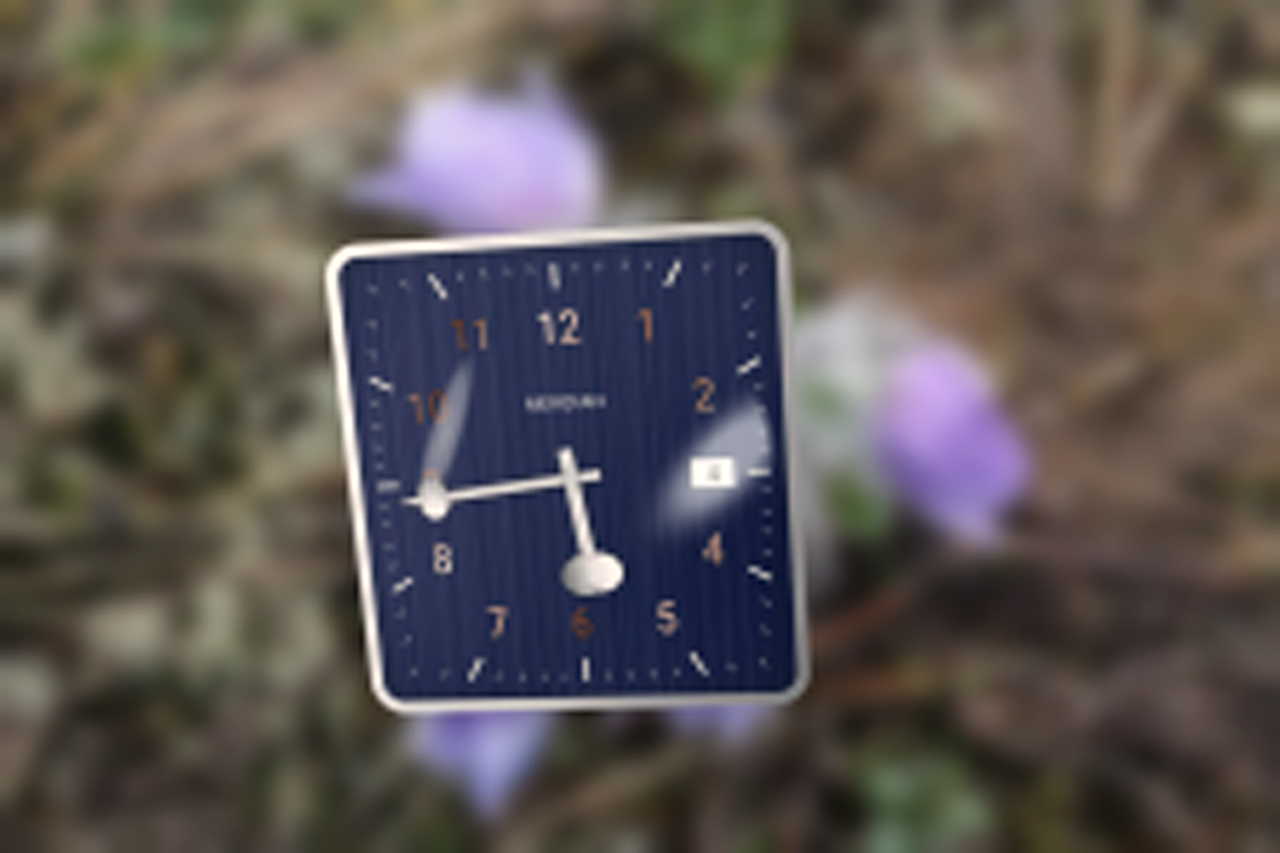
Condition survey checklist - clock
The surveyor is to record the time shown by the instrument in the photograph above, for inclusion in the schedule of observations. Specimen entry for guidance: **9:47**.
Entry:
**5:44**
